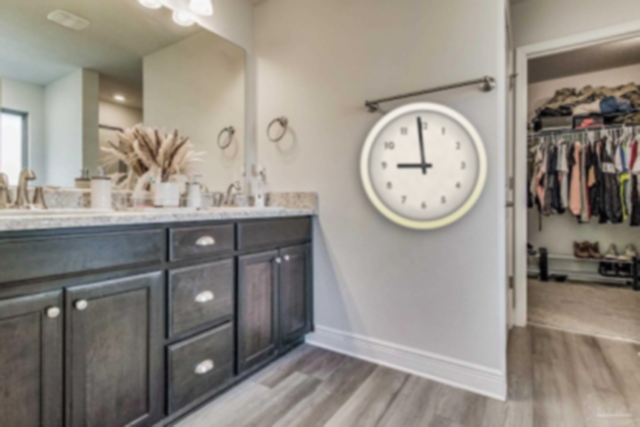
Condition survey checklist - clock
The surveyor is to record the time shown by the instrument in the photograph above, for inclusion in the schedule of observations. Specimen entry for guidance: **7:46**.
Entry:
**8:59**
